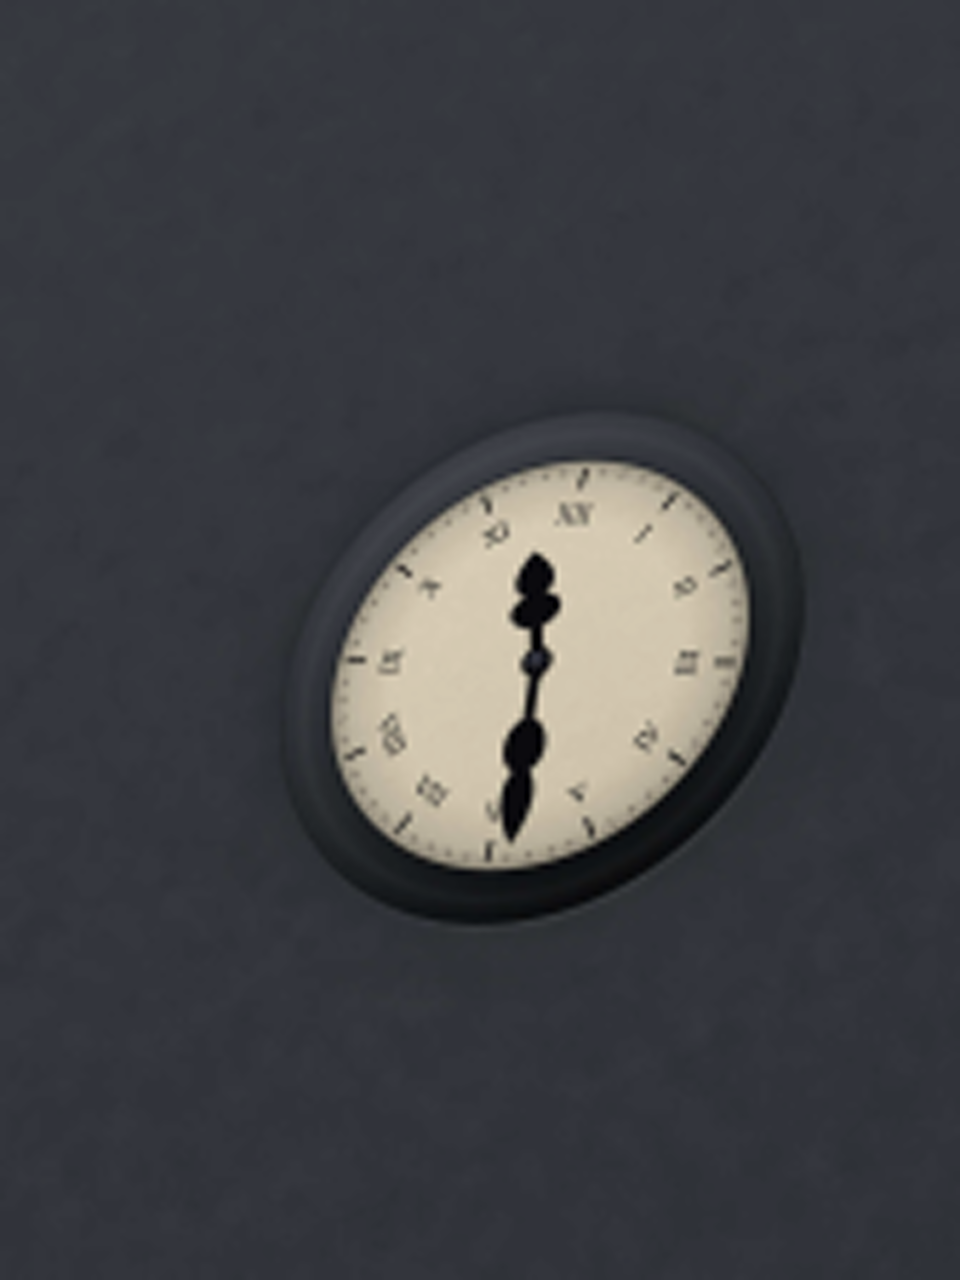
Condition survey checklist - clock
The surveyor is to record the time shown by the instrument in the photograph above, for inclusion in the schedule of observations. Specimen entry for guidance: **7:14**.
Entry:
**11:29**
